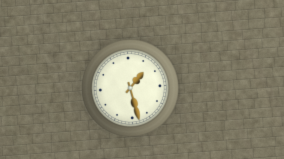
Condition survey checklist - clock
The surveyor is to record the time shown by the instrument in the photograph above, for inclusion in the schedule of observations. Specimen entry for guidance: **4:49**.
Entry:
**1:28**
